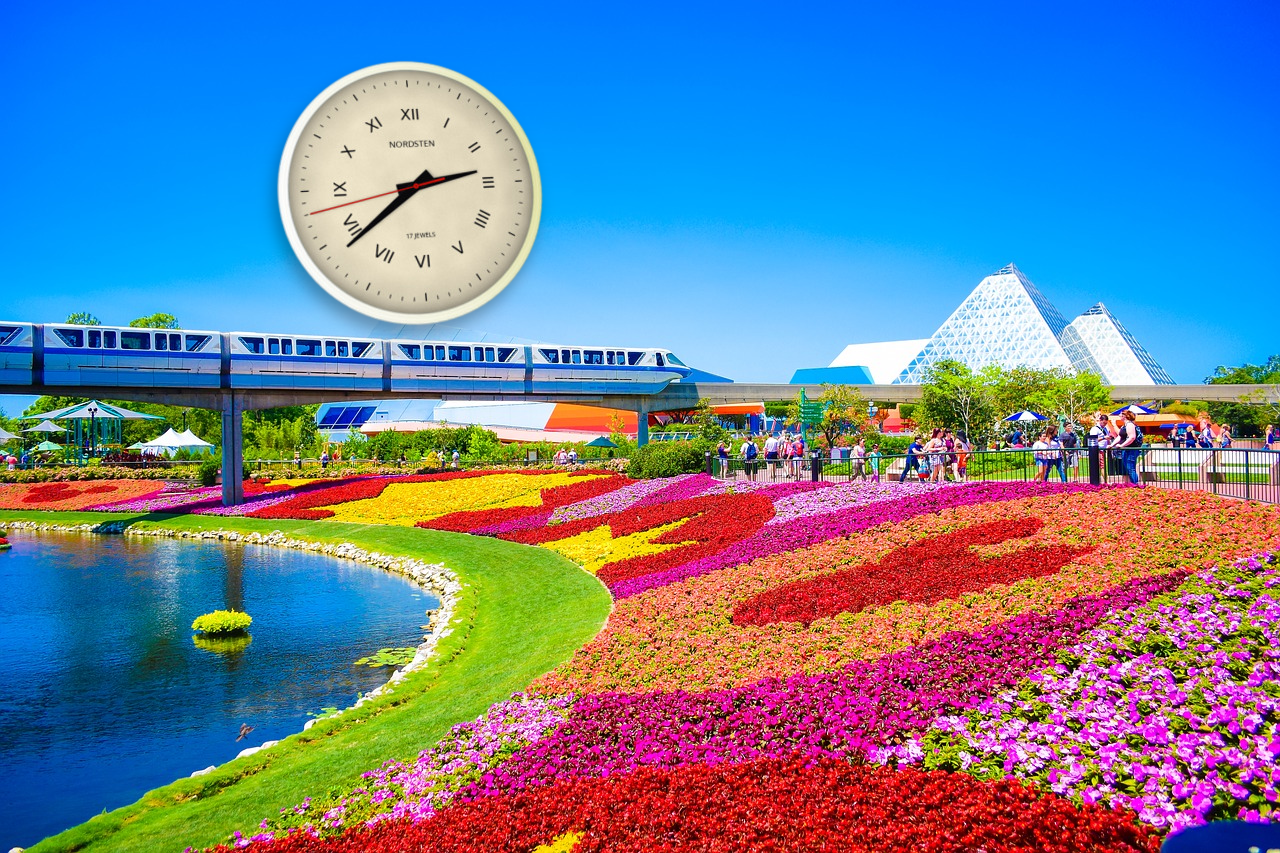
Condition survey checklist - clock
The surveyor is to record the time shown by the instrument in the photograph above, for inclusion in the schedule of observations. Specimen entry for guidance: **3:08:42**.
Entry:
**2:38:43**
